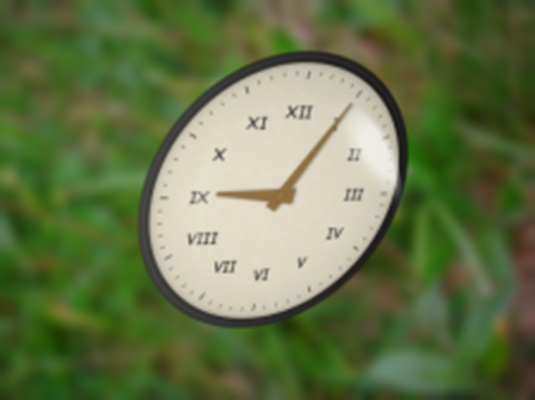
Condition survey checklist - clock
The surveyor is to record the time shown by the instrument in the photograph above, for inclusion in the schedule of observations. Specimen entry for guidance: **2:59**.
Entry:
**9:05**
